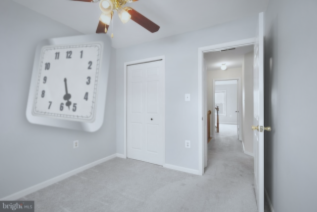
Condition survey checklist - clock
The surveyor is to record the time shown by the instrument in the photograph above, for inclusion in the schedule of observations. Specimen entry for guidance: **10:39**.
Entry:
**5:27**
